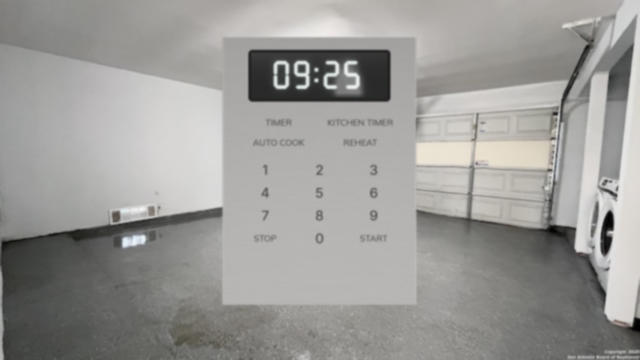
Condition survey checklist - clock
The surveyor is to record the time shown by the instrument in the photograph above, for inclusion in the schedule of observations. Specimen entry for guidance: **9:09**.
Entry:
**9:25**
